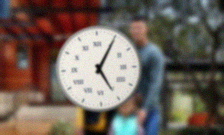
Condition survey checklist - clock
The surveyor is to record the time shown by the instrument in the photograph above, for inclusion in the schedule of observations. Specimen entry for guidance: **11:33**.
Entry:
**5:05**
